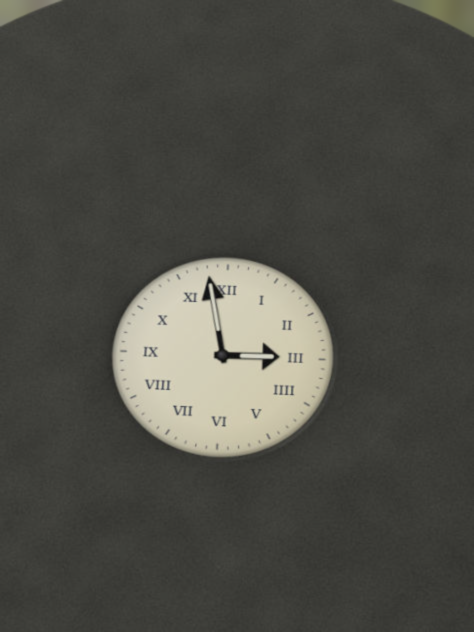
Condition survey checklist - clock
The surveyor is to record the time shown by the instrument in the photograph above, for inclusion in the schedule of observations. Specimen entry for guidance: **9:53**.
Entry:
**2:58**
